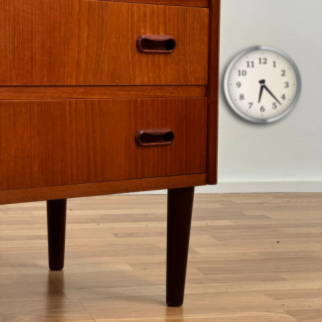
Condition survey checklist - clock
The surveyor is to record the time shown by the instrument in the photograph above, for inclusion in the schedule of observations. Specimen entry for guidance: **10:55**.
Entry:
**6:23**
